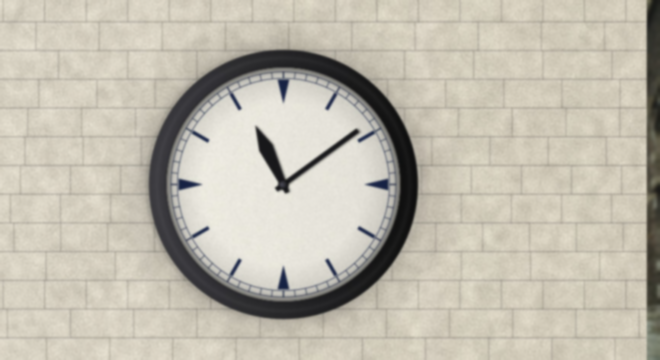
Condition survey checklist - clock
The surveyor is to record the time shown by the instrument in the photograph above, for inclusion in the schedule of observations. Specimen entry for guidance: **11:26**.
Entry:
**11:09**
